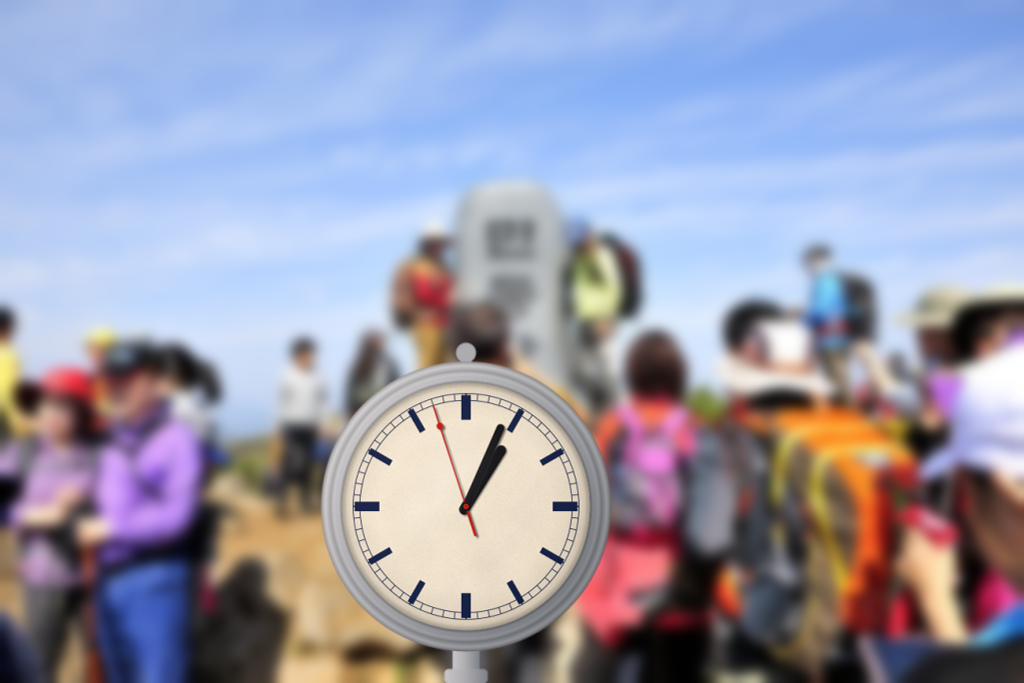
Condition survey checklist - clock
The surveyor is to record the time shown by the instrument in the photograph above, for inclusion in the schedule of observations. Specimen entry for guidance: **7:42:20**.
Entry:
**1:03:57**
